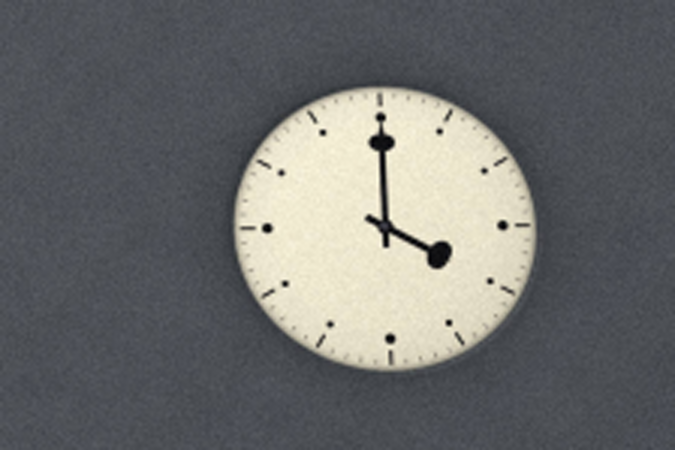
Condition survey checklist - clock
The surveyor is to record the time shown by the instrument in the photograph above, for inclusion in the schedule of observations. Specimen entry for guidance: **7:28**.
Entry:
**4:00**
